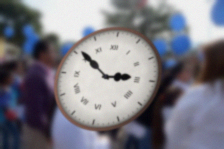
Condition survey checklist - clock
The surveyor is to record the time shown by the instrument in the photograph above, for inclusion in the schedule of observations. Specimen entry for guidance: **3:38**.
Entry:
**2:51**
